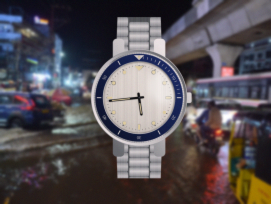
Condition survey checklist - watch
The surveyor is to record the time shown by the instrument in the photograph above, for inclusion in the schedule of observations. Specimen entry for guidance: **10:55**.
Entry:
**5:44**
